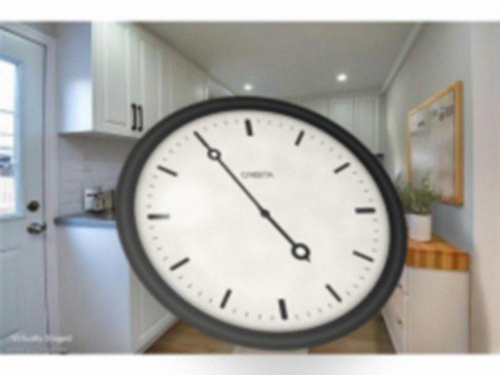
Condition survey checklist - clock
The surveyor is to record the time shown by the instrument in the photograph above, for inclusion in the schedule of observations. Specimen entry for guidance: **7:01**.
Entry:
**4:55**
